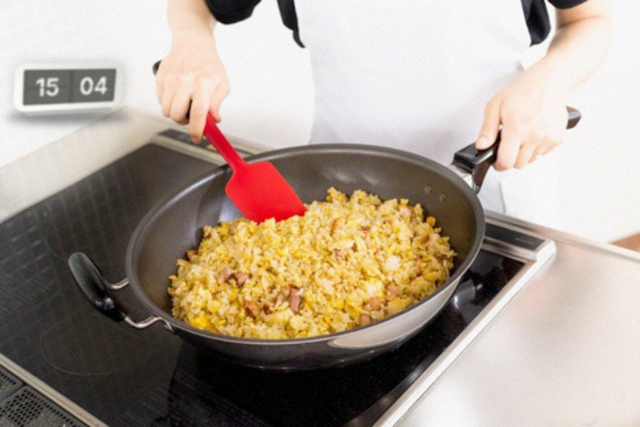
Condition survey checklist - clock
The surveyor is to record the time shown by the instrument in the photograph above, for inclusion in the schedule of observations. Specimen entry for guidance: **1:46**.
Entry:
**15:04**
